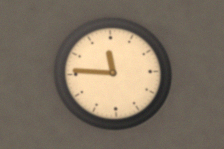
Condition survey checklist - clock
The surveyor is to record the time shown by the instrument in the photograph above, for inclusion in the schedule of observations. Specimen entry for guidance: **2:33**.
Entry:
**11:46**
